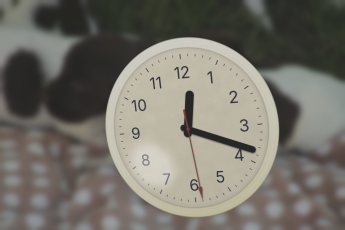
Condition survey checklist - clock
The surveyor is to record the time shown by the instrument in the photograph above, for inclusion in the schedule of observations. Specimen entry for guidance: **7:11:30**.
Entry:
**12:18:29**
